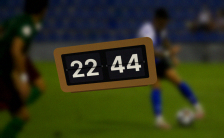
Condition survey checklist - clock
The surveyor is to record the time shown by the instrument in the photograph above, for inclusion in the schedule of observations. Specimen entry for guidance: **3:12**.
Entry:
**22:44**
